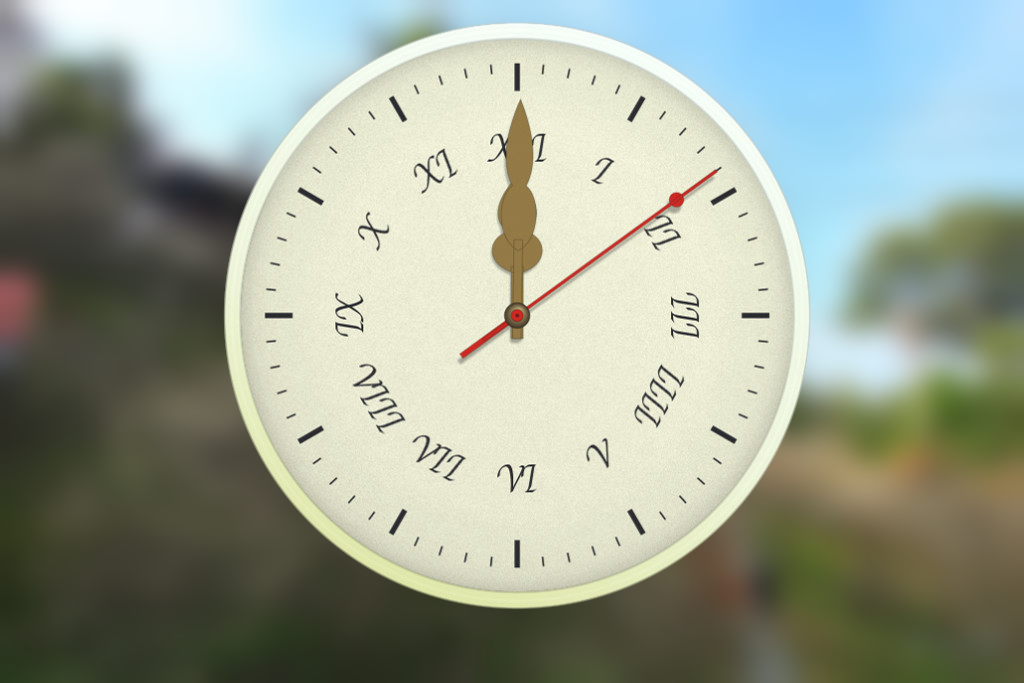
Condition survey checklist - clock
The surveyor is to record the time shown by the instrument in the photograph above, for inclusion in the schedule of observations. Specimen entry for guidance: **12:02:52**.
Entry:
**12:00:09**
